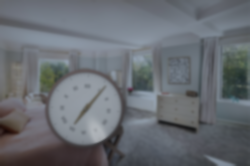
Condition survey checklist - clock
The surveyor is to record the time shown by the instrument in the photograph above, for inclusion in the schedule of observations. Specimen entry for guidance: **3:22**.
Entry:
**7:06**
